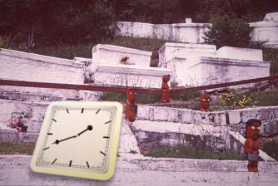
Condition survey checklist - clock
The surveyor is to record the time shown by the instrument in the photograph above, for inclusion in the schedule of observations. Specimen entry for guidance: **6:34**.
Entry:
**1:41**
